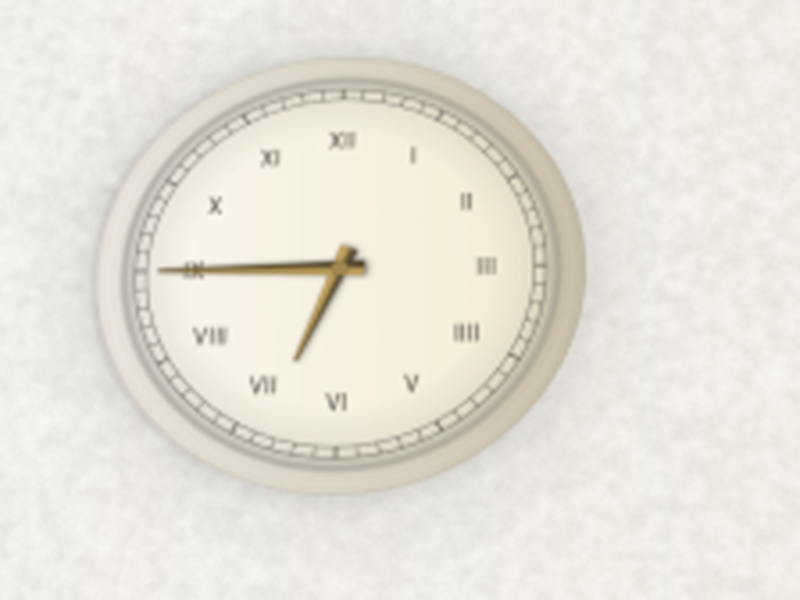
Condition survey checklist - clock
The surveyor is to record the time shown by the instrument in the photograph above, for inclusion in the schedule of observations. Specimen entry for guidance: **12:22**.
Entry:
**6:45**
